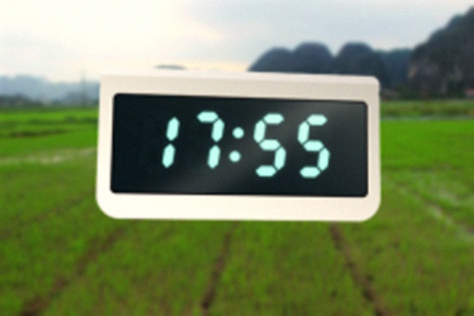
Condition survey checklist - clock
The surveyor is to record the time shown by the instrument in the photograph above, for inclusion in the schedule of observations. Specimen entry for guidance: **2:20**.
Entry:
**17:55**
